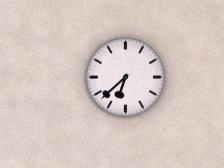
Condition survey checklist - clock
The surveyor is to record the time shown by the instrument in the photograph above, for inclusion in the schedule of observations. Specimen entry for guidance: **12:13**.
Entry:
**6:38**
